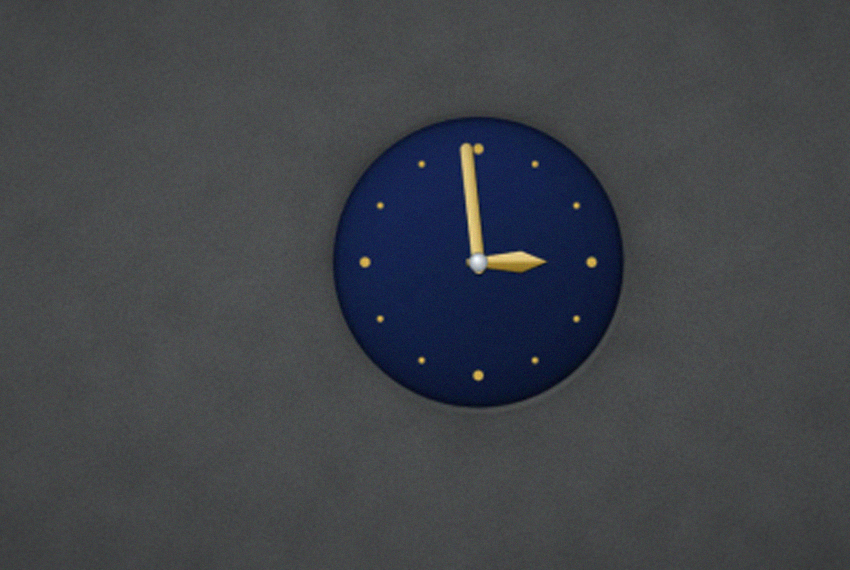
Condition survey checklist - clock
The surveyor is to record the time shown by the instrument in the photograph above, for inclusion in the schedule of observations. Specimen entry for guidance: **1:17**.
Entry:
**2:59**
